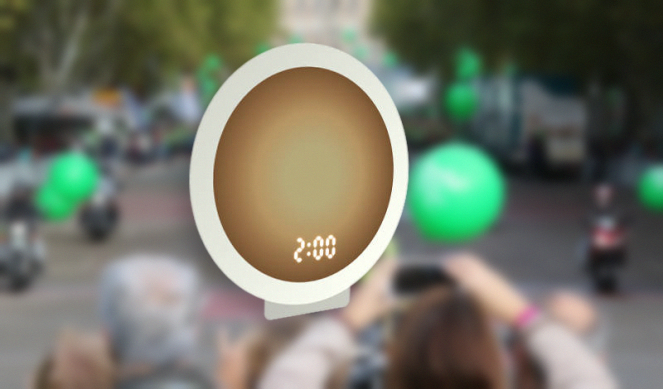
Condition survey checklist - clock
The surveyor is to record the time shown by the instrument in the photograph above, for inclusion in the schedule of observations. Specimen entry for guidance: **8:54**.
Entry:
**2:00**
